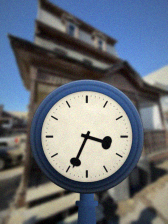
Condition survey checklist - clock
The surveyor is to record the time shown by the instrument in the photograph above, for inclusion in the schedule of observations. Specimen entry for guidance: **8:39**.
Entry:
**3:34**
